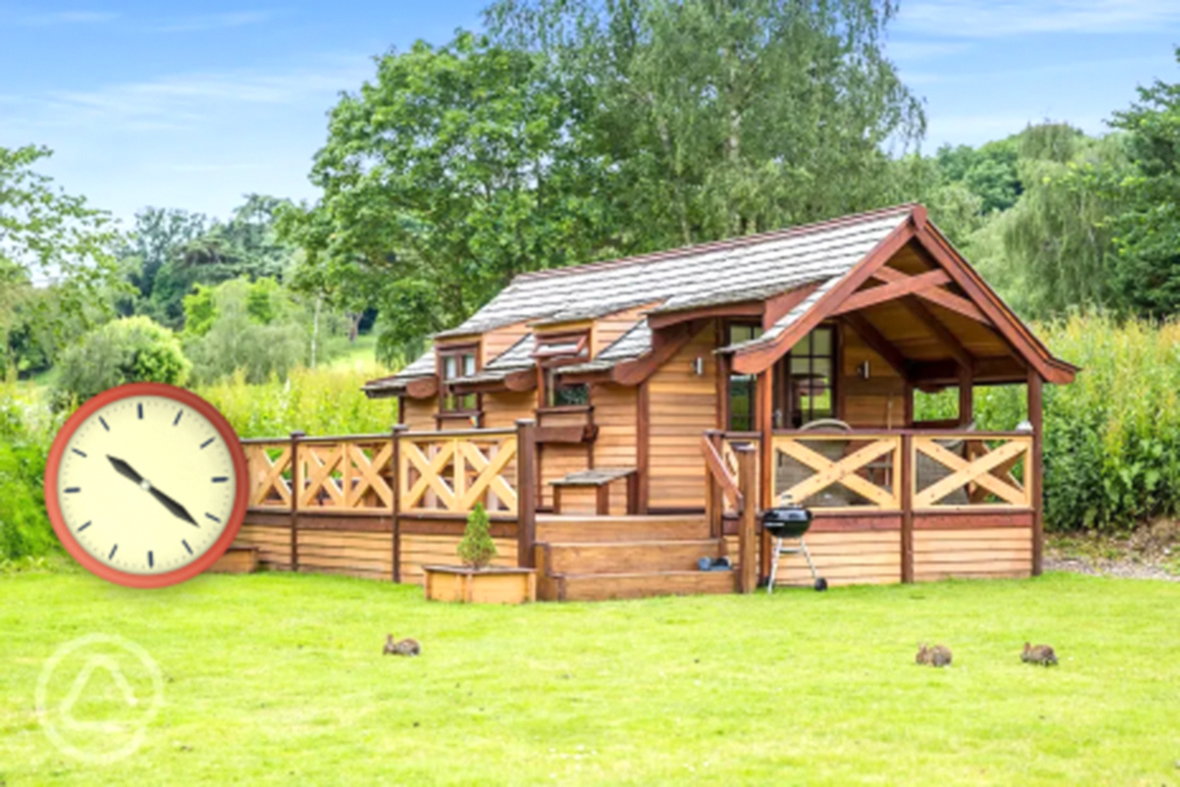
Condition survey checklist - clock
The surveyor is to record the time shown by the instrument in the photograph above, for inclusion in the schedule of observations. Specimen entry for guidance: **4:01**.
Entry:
**10:22**
